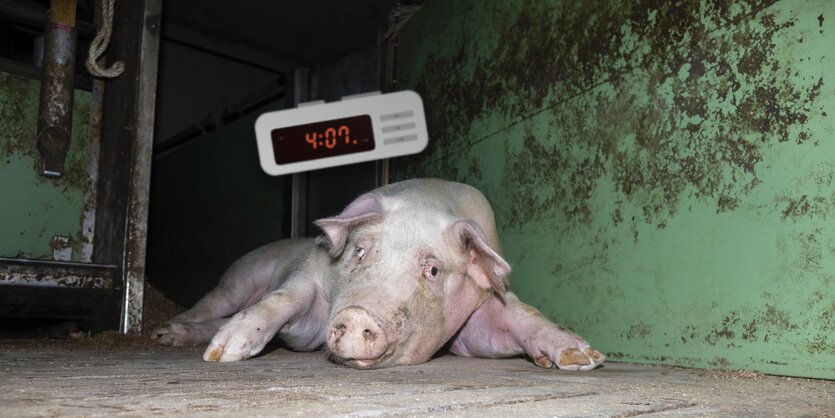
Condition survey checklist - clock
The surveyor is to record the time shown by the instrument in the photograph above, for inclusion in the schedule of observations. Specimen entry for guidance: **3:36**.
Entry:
**4:07**
